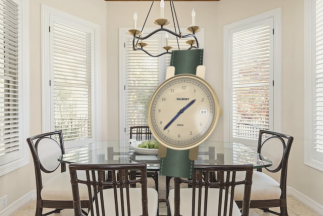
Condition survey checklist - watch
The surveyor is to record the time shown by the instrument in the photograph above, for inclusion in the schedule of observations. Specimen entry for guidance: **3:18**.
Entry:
**1:37**
